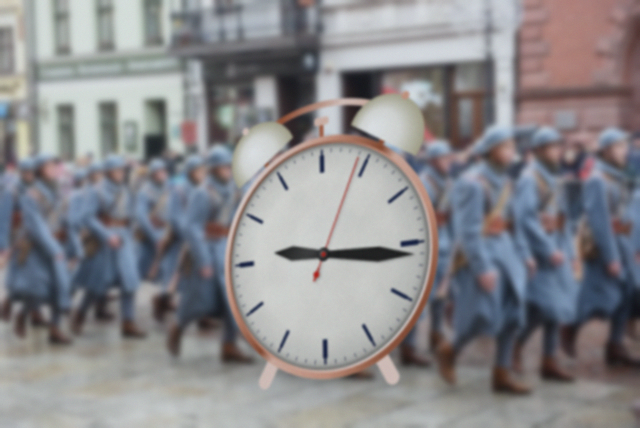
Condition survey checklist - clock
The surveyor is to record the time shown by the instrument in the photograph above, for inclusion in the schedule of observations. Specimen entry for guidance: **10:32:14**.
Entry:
**9:16:04**
